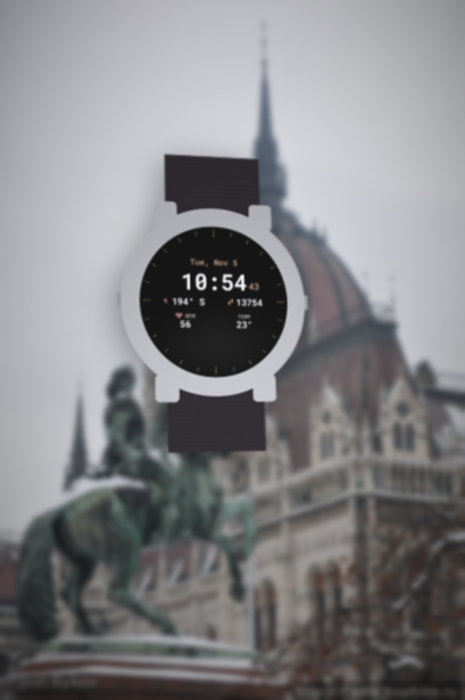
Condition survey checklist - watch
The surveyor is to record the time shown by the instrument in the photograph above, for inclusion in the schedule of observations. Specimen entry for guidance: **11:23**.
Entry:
**10:54**
